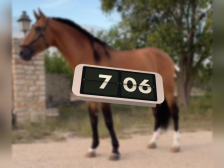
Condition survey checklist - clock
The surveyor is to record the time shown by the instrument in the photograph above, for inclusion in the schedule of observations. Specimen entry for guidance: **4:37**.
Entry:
**7:06**
